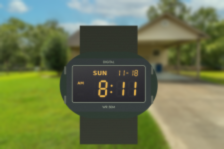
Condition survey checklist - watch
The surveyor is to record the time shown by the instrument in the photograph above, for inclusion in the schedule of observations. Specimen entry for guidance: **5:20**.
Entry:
**8:11**
